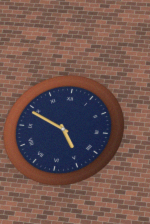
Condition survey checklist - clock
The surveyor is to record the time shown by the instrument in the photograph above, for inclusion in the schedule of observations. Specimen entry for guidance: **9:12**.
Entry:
**4:49**
